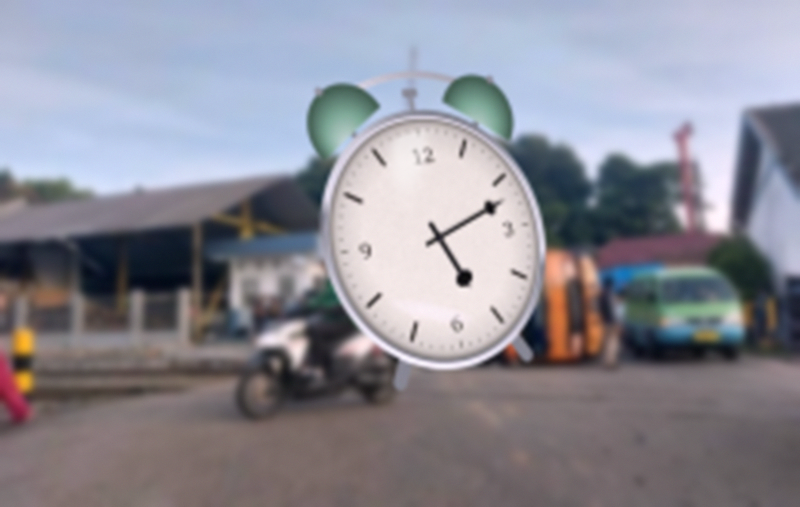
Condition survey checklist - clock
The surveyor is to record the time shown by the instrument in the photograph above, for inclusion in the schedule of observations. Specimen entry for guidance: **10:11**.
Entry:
**5:12**
